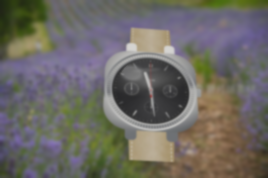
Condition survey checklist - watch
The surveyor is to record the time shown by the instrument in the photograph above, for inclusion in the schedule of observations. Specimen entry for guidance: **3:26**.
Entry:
**11:29**
